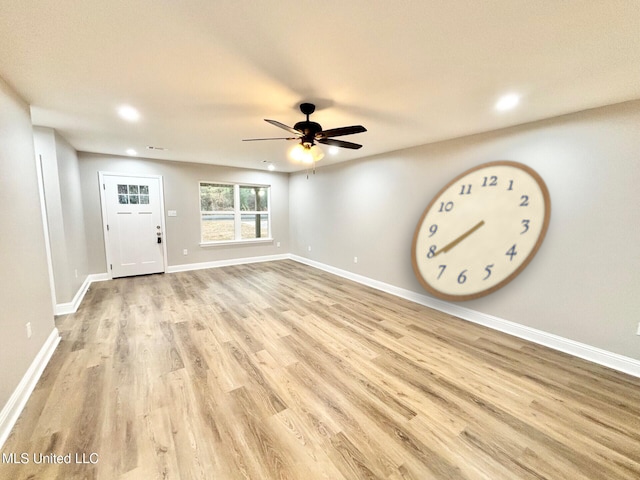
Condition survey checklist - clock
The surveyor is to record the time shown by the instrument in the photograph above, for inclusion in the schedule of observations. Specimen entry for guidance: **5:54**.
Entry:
**7:39**
